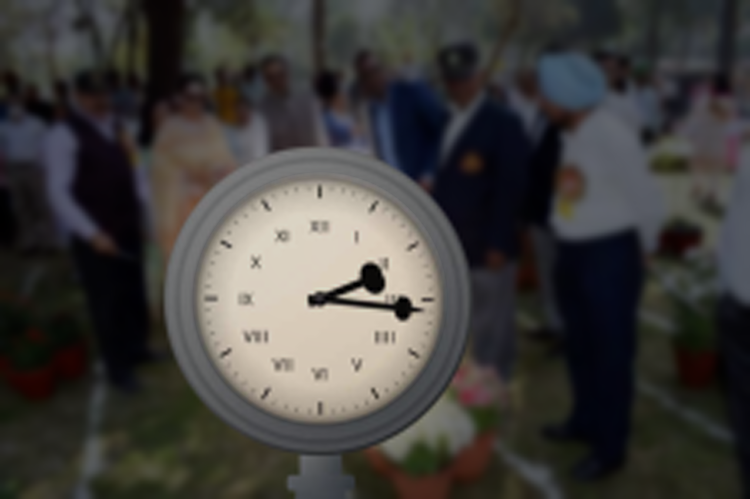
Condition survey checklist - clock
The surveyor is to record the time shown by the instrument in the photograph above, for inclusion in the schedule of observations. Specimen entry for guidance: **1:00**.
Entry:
**2:16**
